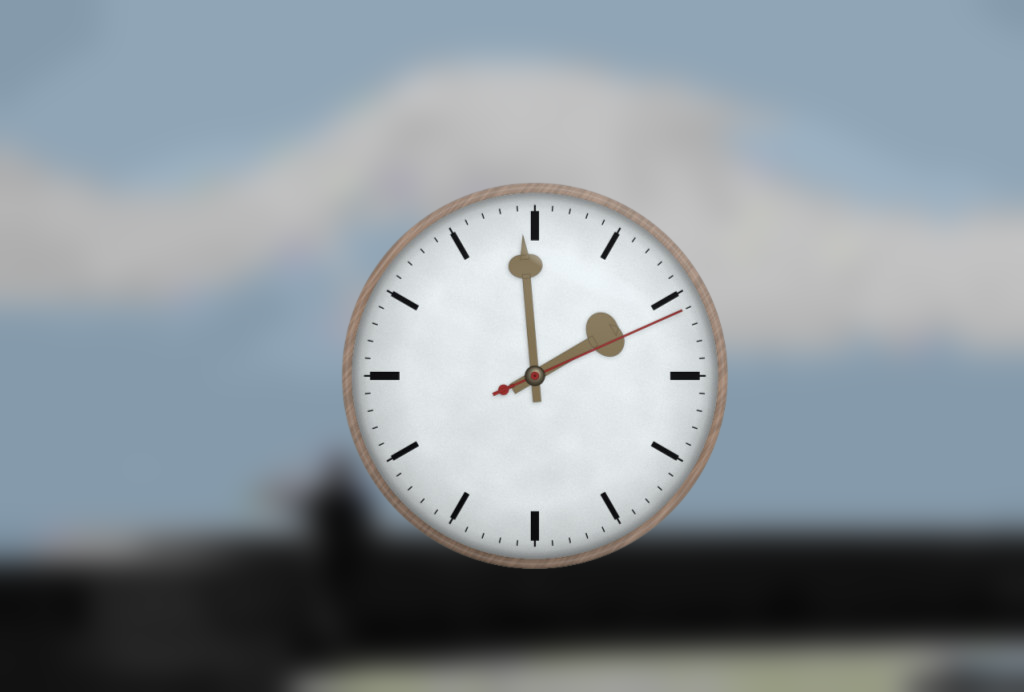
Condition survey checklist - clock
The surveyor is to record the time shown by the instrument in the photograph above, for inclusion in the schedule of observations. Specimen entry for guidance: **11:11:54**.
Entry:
**1:59:11**
